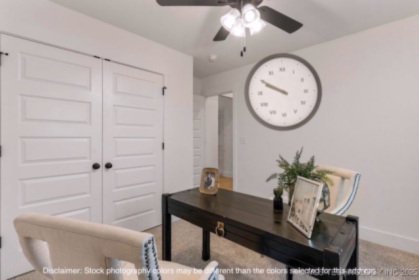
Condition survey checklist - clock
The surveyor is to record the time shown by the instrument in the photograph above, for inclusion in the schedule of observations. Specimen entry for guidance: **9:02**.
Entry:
**9:50**
